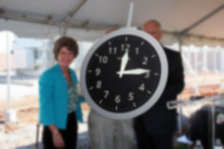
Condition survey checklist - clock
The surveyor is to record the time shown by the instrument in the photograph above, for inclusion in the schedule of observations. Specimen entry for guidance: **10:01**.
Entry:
**12:14**
